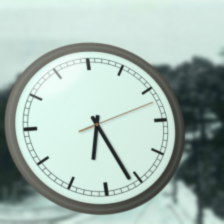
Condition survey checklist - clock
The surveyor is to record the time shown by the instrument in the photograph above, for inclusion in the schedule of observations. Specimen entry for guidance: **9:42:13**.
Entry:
**6:26:12**
